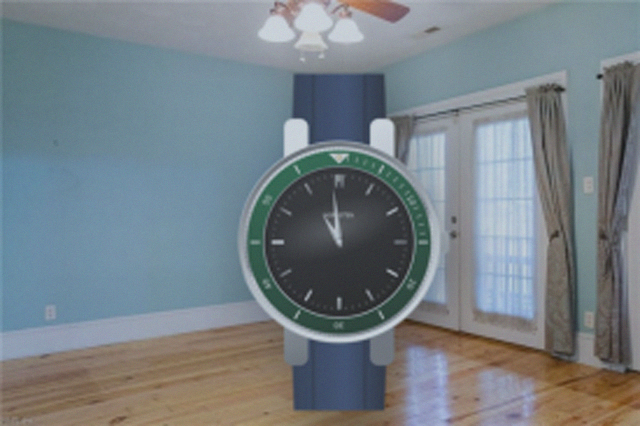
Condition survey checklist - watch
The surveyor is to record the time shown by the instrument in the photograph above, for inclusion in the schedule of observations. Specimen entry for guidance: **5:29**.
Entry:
**10:59**
